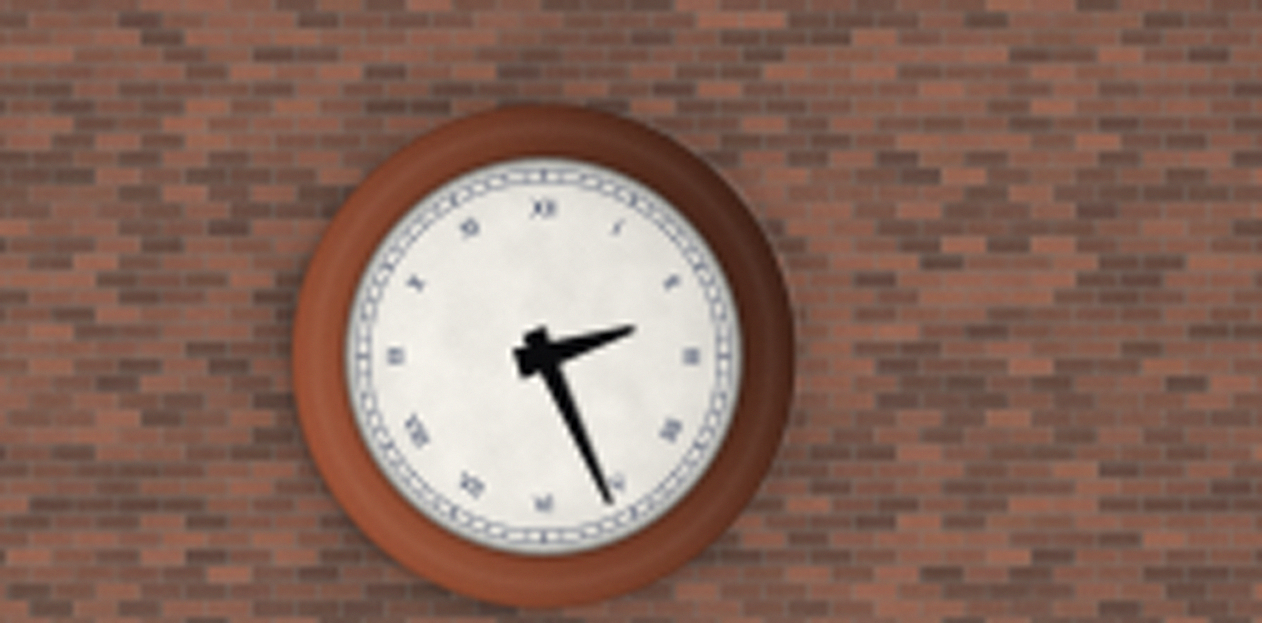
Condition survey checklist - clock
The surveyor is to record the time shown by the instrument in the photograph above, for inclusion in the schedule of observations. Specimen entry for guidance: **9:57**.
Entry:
**2:26**
